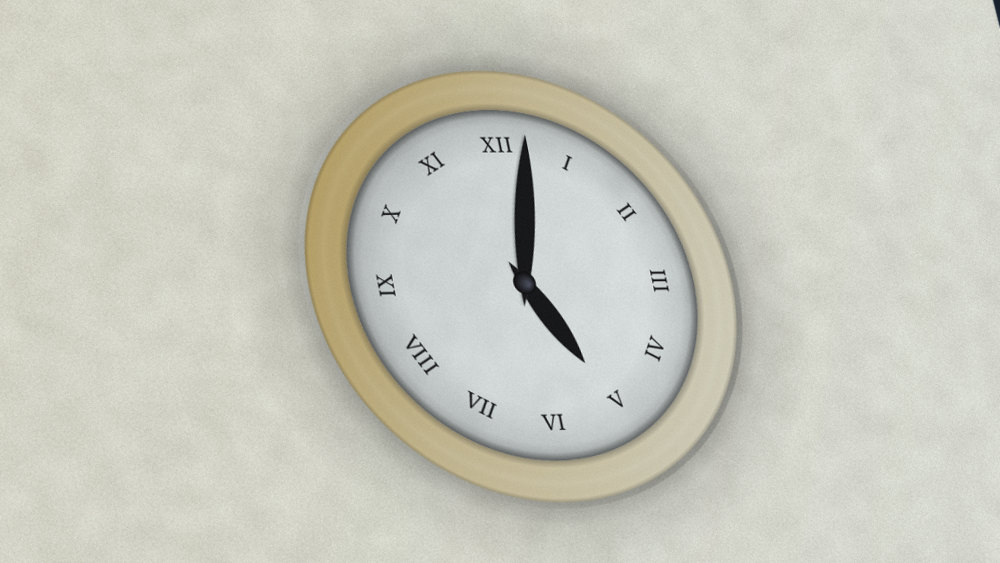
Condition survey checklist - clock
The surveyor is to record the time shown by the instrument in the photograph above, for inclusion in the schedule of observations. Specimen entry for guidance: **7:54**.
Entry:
**5:02**
